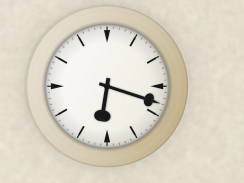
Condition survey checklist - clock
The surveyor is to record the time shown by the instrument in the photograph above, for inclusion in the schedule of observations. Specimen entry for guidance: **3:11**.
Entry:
**6:18**
